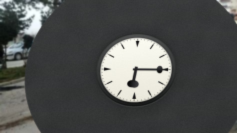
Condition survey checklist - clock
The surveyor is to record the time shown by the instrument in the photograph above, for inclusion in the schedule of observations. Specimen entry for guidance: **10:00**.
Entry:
**6:15**
